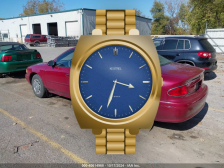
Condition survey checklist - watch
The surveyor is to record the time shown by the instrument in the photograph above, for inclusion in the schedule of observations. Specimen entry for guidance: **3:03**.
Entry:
**3:33**
